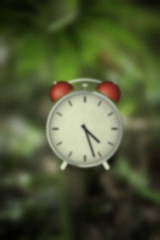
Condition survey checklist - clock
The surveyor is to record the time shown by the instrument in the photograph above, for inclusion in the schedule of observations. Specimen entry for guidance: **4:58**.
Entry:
**4:27**
